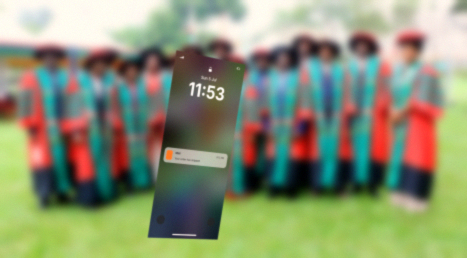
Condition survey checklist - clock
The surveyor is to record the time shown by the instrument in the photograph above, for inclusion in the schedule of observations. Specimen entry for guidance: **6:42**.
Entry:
**11:53**
